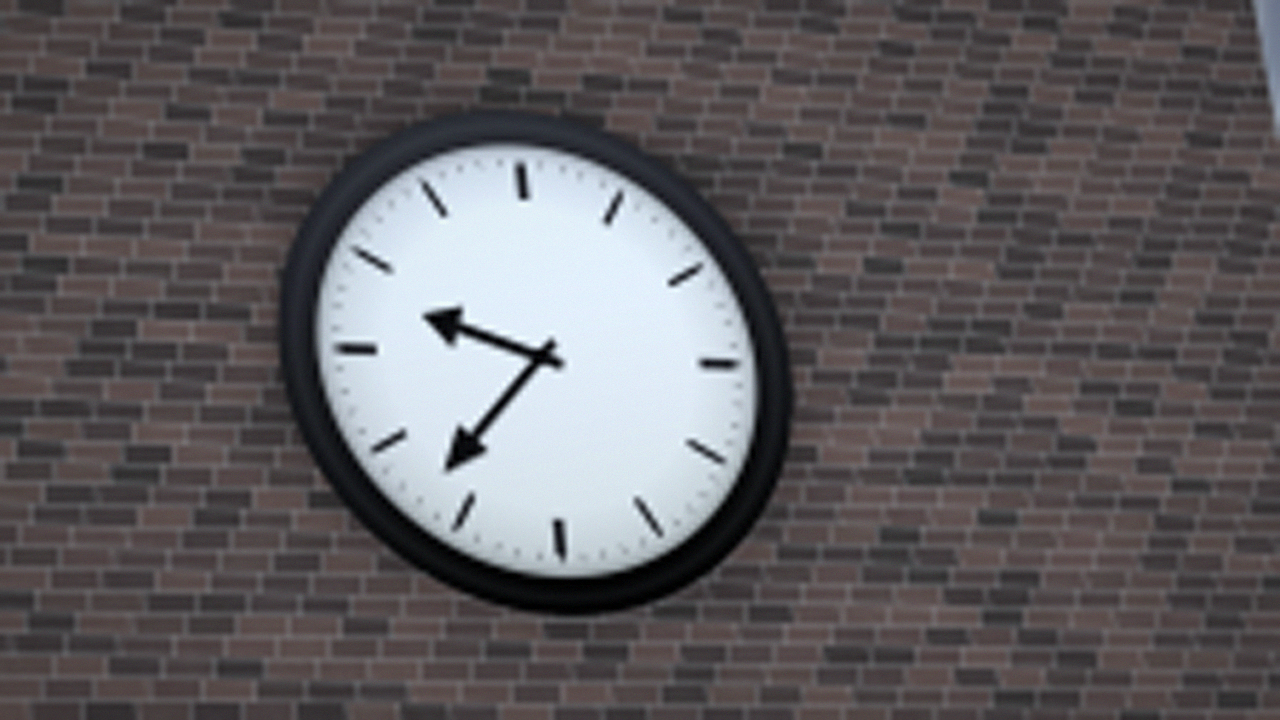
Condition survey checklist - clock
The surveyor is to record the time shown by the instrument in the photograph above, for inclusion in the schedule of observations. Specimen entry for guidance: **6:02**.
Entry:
**9:37**
